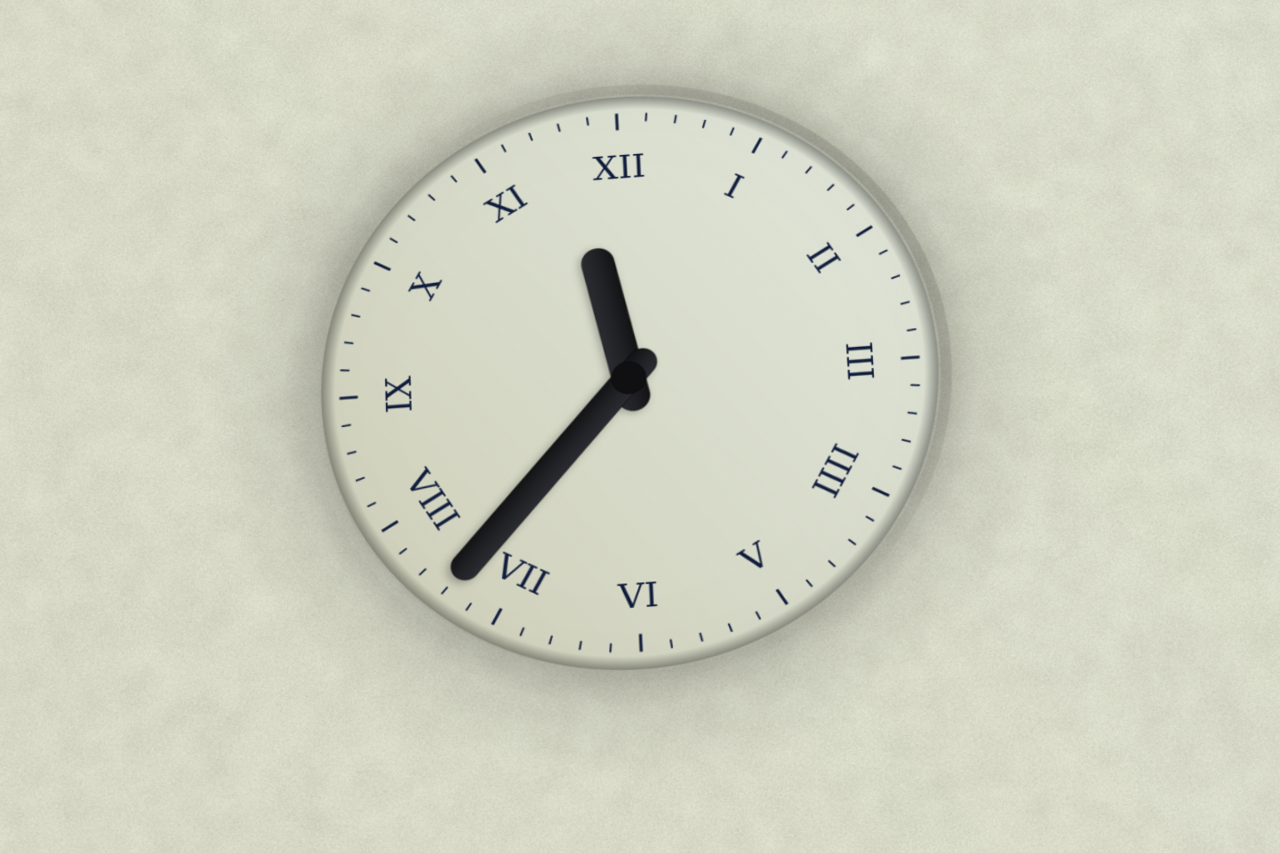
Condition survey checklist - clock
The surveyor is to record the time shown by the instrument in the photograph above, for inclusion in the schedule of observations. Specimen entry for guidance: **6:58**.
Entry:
**11:37**
